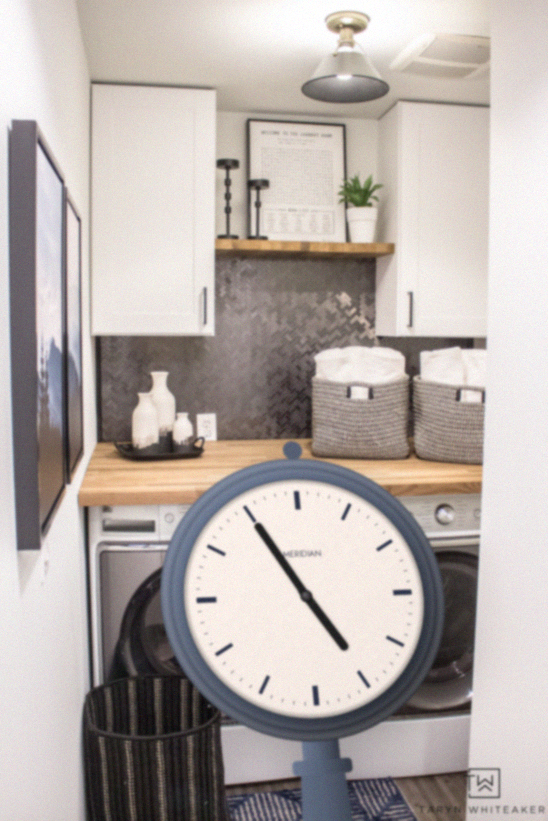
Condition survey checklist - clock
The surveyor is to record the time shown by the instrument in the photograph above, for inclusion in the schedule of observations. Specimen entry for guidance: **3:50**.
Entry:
**4:55**
